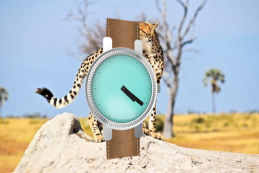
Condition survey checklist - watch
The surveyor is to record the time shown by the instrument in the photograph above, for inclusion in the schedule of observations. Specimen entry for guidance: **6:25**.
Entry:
**4:21**
